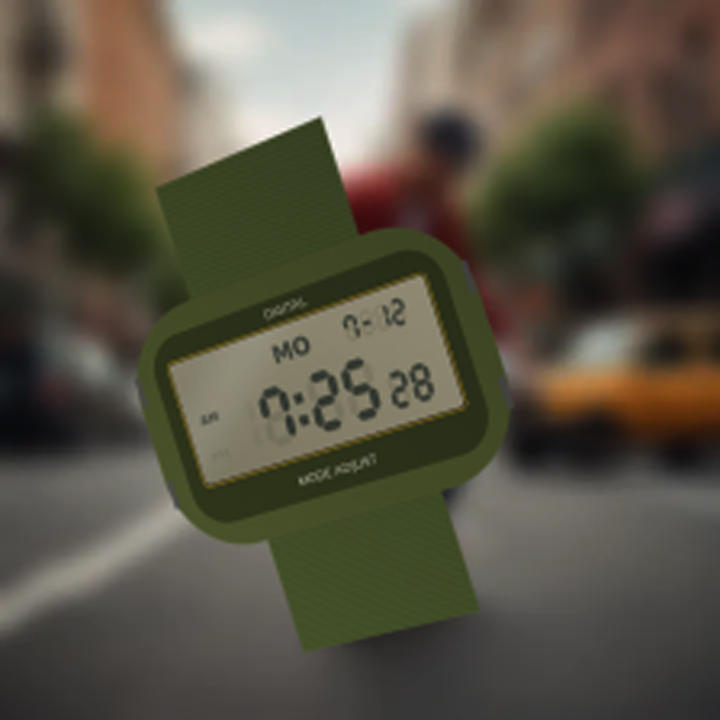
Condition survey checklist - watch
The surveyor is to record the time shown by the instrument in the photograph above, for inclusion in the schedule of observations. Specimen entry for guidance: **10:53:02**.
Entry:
**7:25:28**
